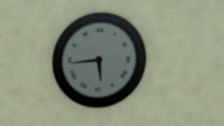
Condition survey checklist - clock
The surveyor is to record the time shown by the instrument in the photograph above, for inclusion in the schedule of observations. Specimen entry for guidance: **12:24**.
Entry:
**5:44**
